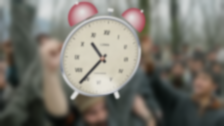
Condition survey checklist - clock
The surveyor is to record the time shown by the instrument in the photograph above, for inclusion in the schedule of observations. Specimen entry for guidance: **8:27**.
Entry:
**10:36**
